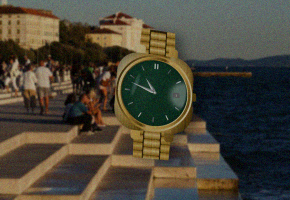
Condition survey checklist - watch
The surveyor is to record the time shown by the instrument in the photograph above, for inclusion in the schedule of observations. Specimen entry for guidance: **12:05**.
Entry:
**10:48**
